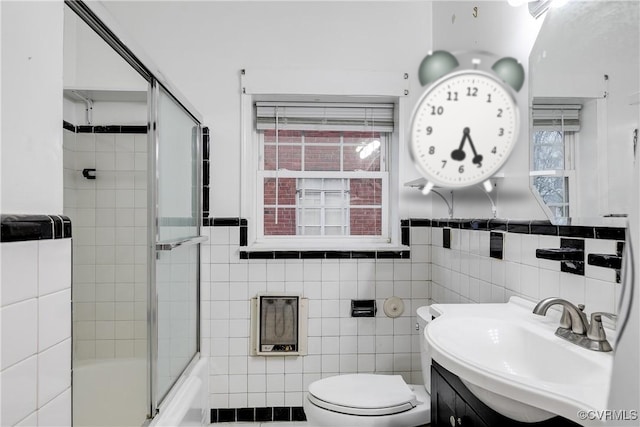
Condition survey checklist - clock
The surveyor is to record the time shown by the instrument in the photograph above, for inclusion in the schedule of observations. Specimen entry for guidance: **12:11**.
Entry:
**6:25**
